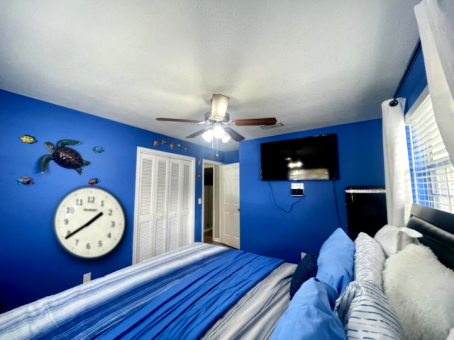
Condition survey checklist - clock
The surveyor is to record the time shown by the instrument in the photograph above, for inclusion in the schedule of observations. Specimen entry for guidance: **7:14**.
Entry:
**1:39**
